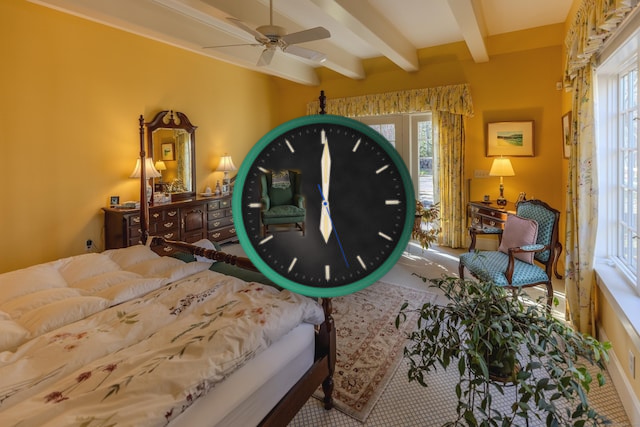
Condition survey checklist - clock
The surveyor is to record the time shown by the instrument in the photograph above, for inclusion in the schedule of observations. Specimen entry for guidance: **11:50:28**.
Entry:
**6:00:27**
